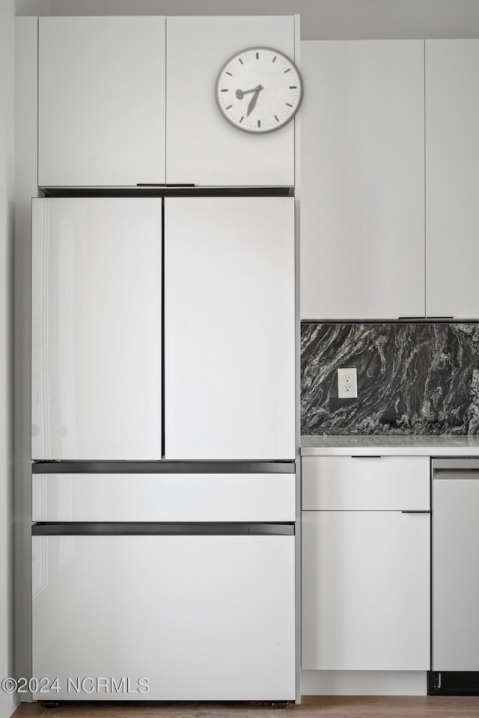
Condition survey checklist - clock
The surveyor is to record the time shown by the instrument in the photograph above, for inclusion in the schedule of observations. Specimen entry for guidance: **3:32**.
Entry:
**8:34**
